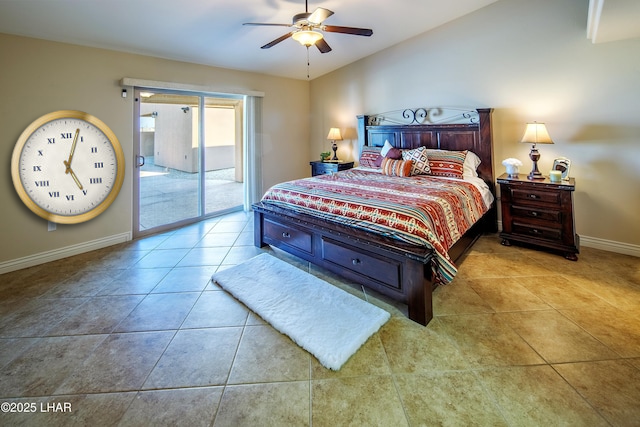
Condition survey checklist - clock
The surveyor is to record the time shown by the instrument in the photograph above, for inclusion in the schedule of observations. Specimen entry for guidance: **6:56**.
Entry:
**5:03**
